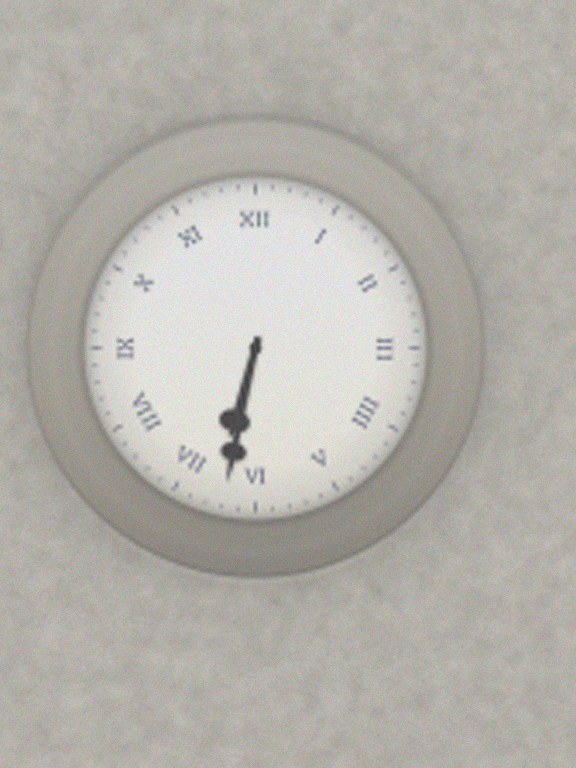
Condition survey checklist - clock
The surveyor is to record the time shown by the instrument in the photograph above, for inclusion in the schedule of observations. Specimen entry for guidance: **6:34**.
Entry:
**6:32**
